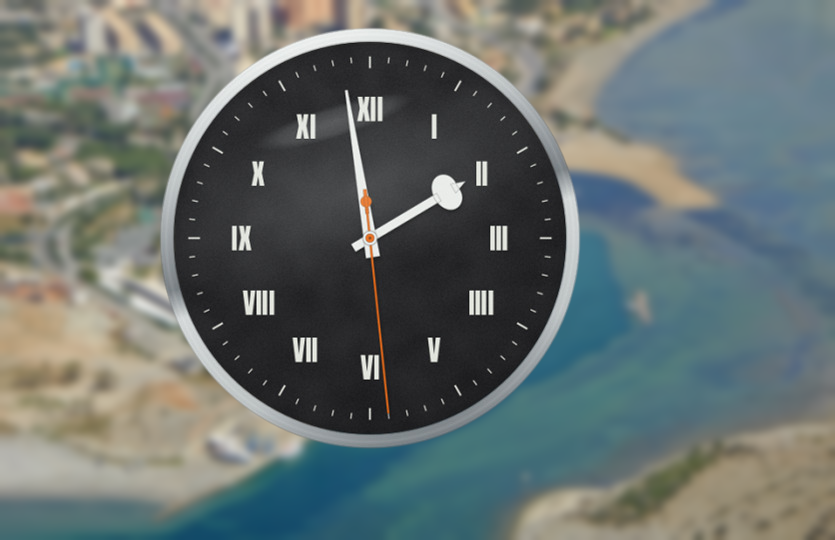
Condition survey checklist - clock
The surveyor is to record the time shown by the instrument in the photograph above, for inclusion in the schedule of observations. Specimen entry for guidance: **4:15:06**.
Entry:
**1:58:29**
